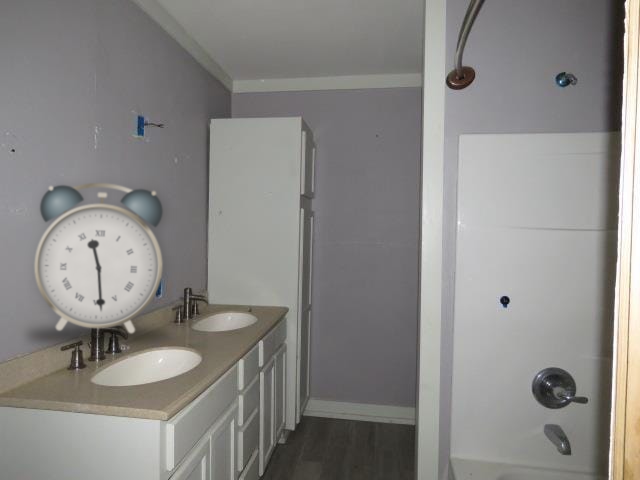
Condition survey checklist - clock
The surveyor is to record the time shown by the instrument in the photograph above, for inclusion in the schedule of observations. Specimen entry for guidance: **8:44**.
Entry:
**11:29**
